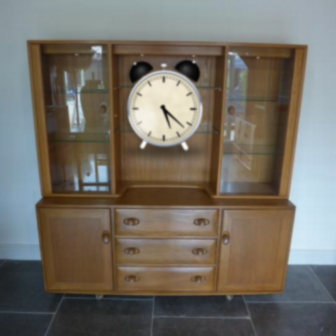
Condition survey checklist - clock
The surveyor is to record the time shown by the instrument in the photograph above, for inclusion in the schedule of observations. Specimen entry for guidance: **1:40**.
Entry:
**5:22**
